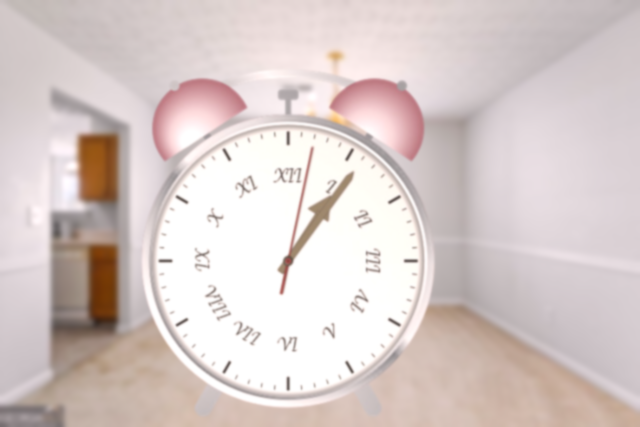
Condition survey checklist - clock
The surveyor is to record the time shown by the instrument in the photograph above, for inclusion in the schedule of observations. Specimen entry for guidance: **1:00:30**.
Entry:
**1:06:02**
